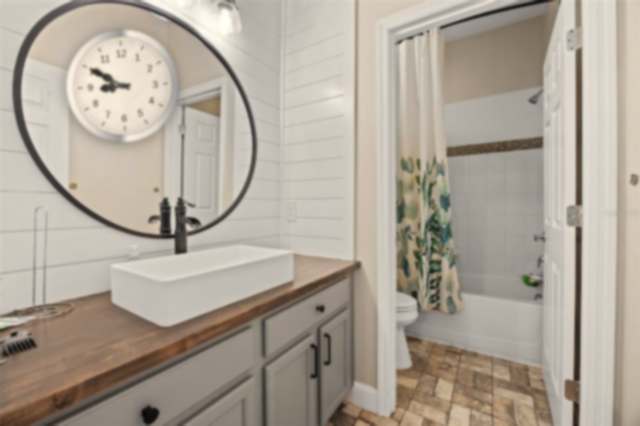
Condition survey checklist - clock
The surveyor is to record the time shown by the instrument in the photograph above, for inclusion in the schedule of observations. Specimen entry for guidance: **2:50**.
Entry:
**8:50**
